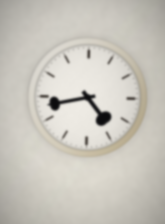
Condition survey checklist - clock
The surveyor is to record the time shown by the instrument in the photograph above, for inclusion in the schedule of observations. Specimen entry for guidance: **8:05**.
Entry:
**4:43**
